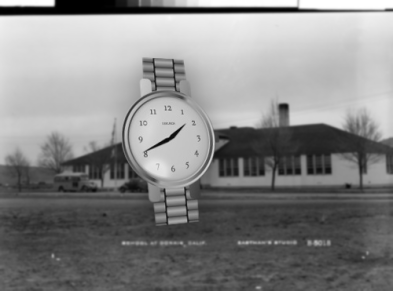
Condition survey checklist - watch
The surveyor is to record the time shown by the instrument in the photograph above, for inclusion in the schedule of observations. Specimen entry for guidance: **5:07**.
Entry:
**1:41**
